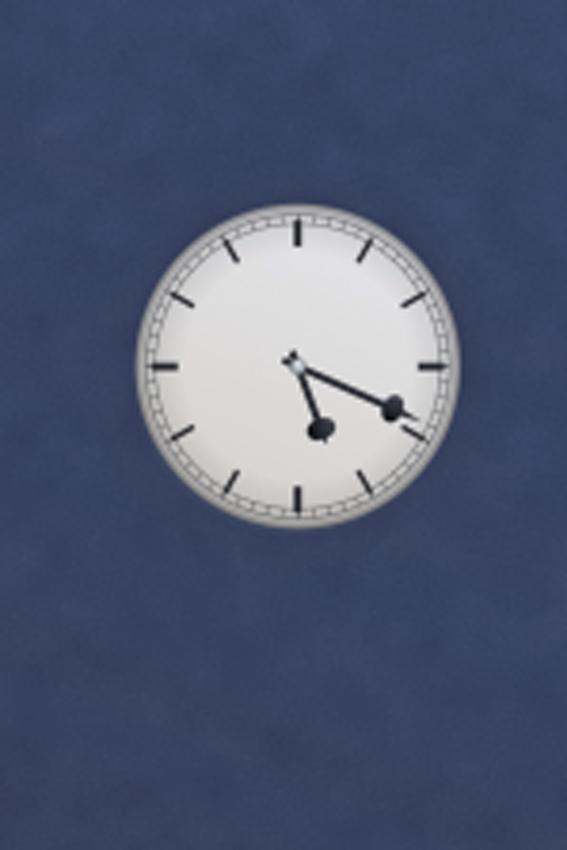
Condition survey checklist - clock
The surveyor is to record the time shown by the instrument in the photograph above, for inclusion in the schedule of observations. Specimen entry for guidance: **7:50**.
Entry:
**5:19**
